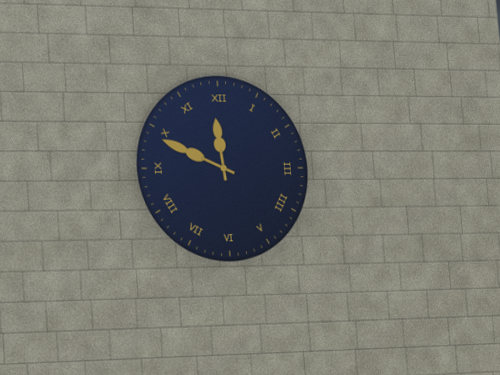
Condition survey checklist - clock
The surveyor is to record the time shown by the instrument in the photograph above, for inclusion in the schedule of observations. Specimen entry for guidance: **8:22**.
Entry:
**11:49**
